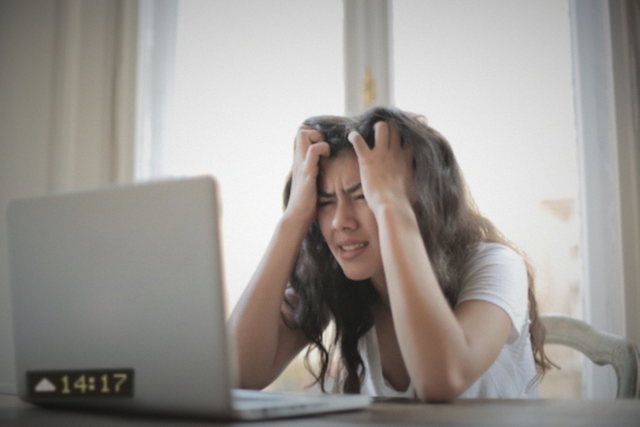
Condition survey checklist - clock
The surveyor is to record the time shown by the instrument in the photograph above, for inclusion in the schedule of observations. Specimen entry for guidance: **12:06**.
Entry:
**14:17**
